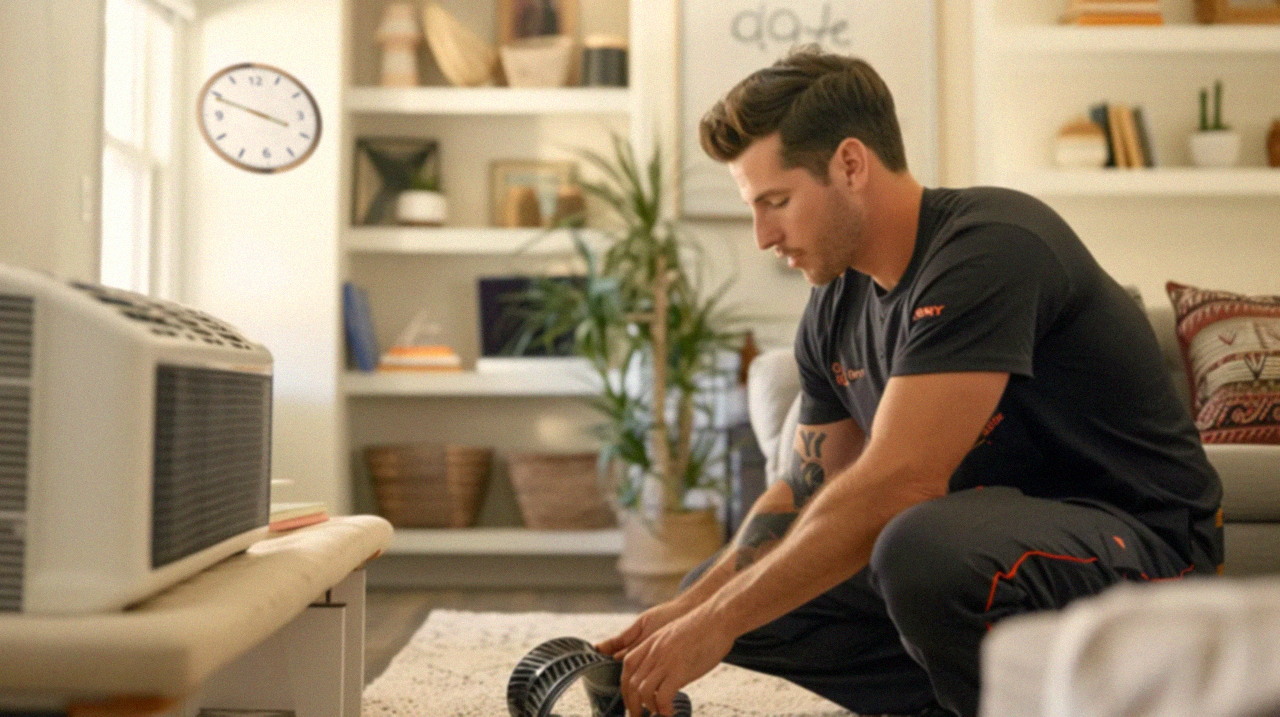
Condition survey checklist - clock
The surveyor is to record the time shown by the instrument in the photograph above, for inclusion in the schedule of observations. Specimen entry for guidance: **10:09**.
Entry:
**3:49**
